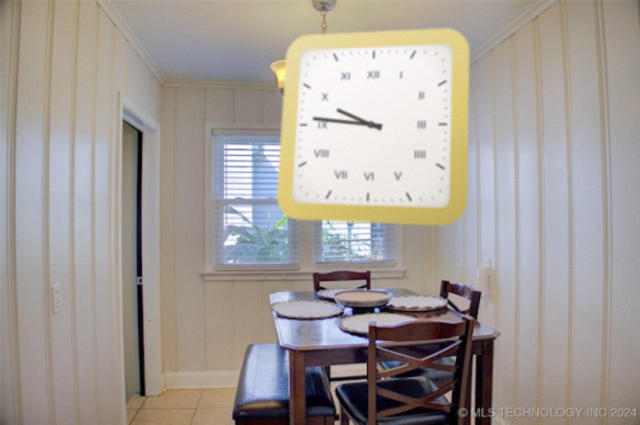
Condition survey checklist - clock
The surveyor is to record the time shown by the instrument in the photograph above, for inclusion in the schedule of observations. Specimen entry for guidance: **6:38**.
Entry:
**9:46**
